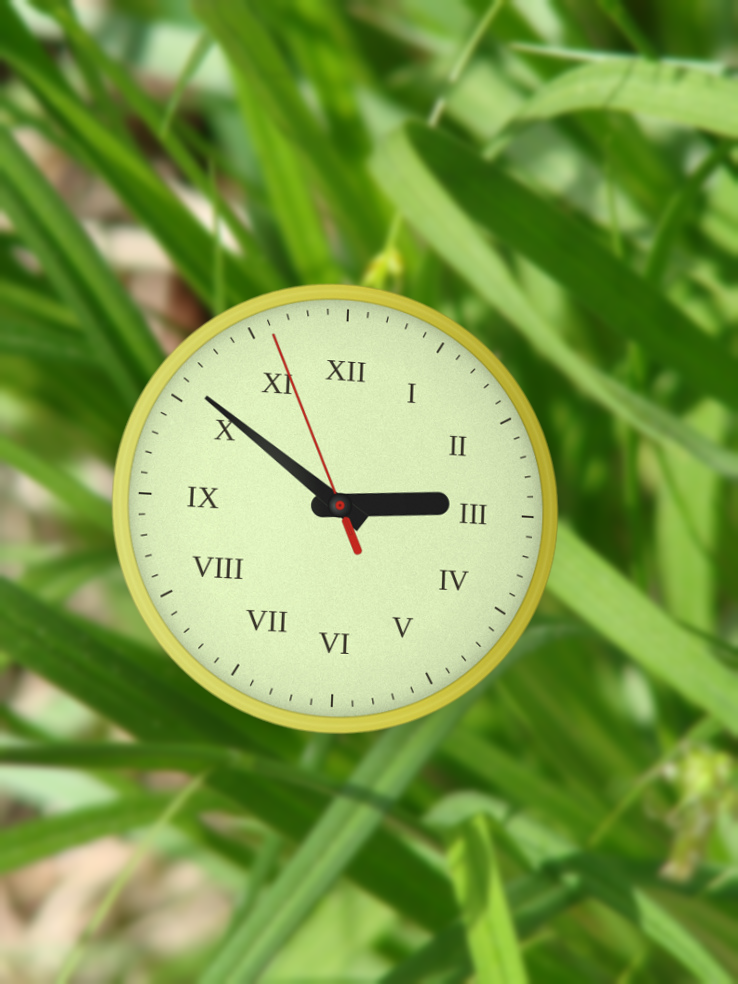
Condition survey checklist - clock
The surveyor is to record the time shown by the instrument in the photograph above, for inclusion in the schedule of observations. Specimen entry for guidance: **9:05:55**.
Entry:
**2:50:56**
